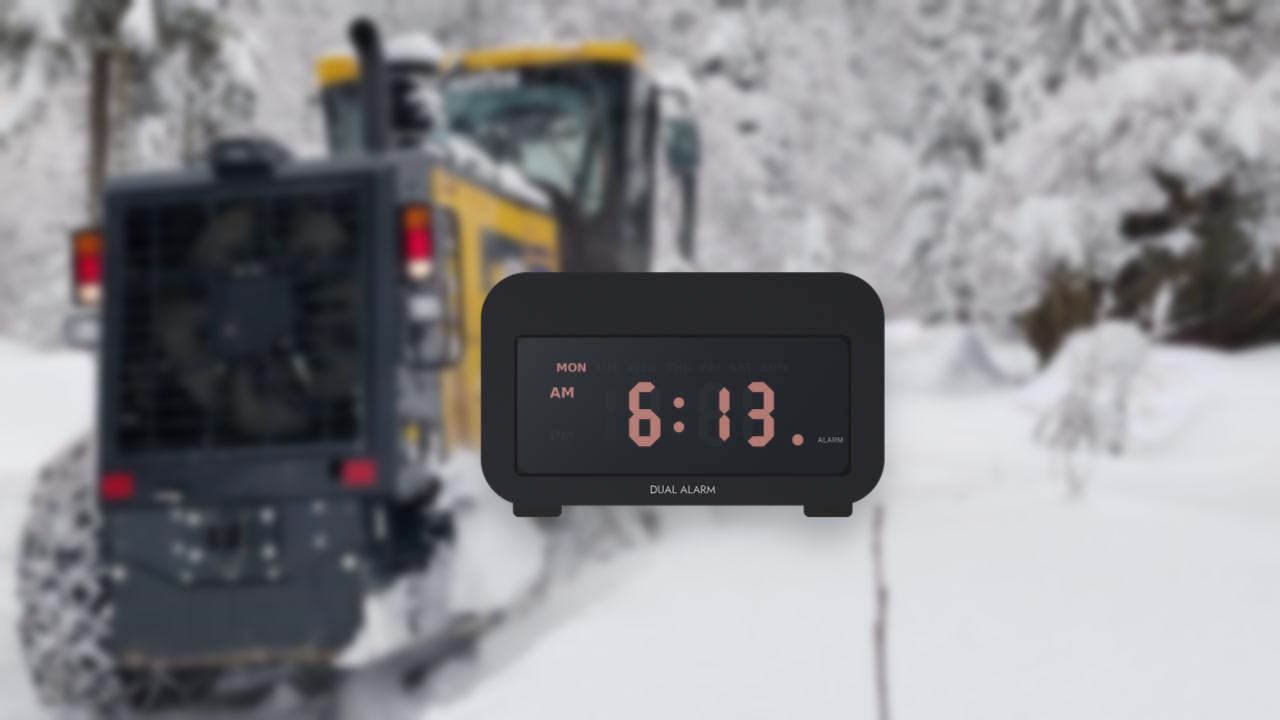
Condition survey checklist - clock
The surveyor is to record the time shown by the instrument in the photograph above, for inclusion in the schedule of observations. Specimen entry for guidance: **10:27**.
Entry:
**6:13**
